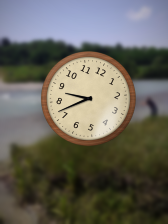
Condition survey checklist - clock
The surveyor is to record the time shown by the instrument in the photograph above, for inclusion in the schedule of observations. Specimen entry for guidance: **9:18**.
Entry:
**8:37**
